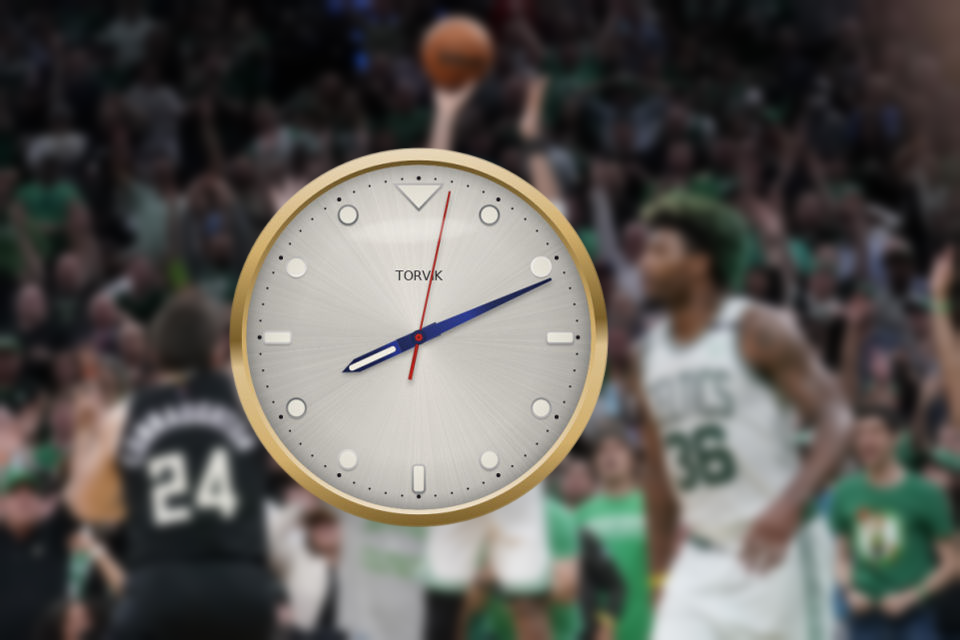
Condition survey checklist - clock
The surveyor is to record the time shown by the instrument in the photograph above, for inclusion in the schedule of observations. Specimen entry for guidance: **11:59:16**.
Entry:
**8:11:02**
